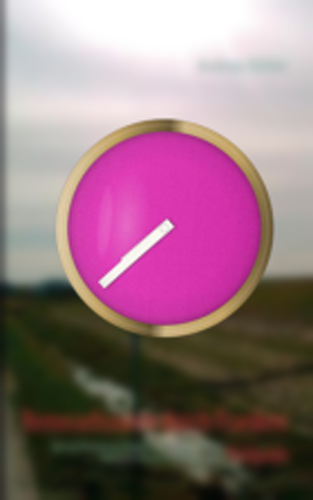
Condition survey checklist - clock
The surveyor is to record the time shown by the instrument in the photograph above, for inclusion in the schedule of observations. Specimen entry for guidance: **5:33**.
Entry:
**7:38**
